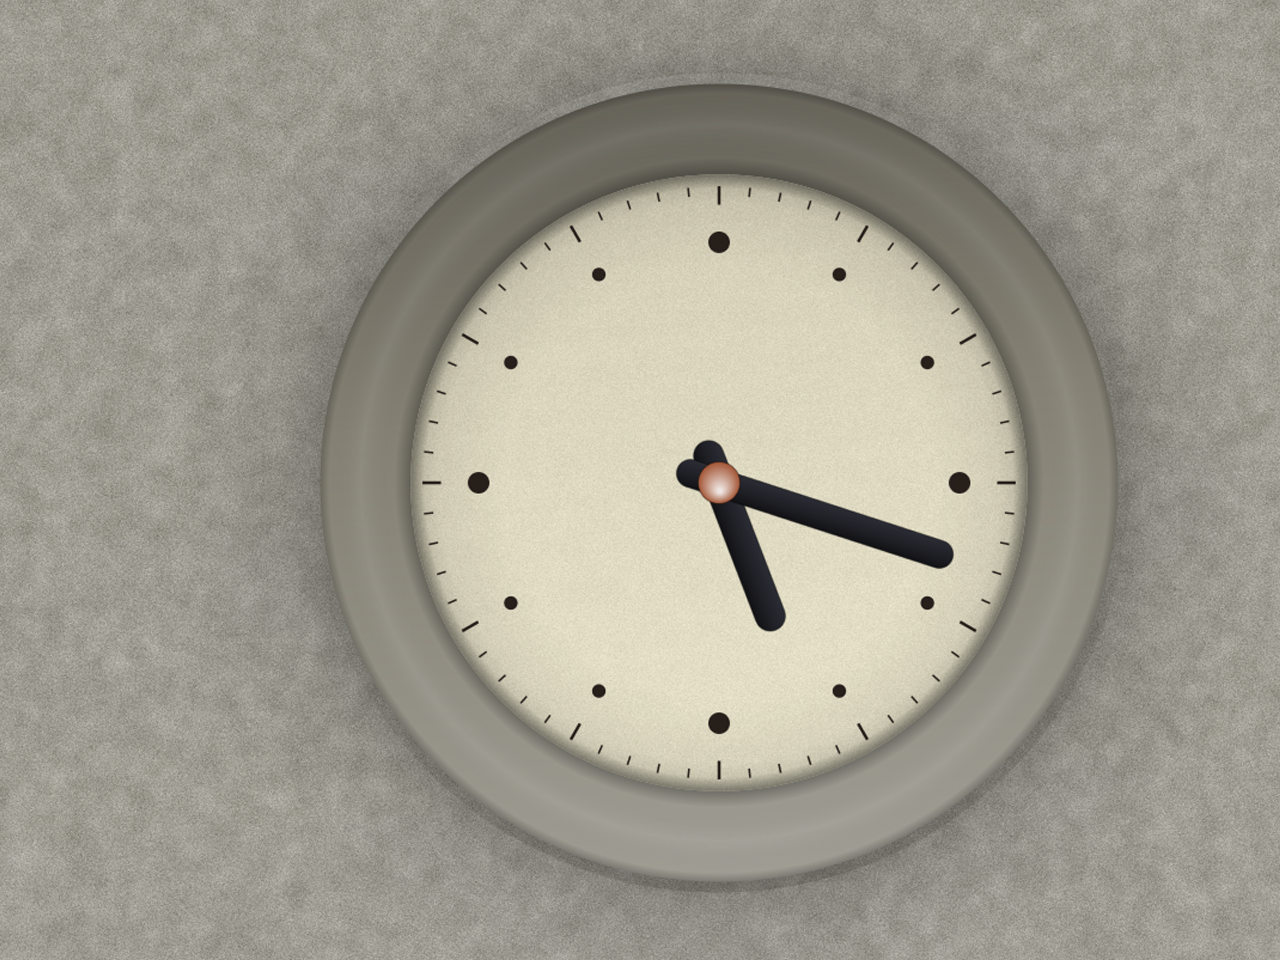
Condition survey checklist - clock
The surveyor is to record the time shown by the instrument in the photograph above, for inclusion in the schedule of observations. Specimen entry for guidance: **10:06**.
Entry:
**5:18**
